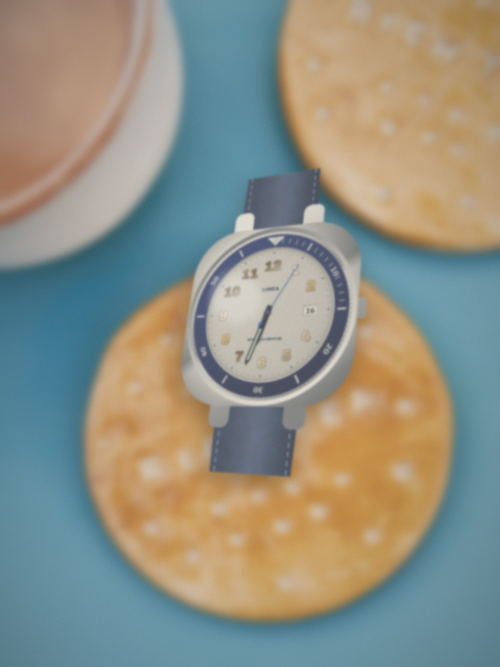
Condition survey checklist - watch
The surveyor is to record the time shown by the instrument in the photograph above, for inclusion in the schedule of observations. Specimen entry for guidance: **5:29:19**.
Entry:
**6:33:05**
